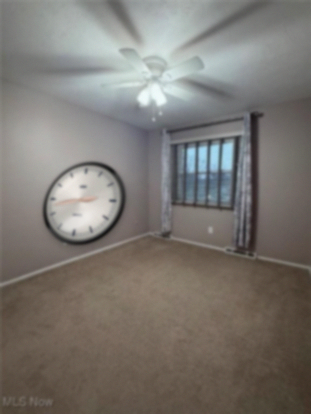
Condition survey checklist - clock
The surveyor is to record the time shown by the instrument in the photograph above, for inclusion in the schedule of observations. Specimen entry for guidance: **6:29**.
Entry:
**2:43**
